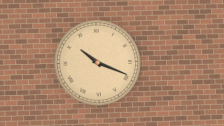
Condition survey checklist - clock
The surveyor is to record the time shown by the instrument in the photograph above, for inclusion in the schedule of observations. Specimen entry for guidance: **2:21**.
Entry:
**10:19**
